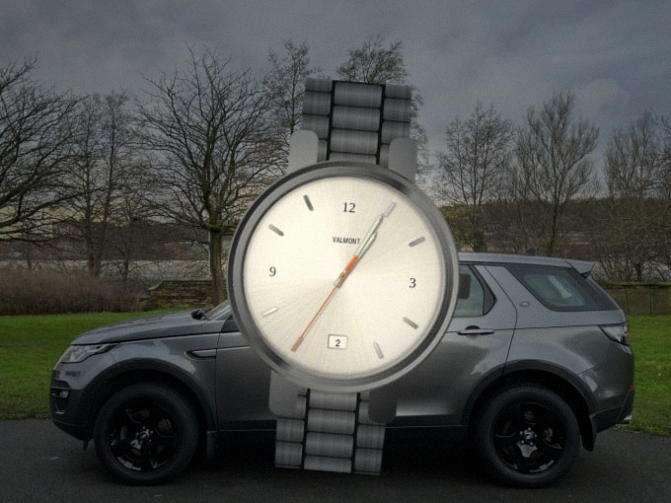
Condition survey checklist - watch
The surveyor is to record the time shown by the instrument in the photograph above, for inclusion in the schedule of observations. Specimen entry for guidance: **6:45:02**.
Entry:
**1:04:35**
